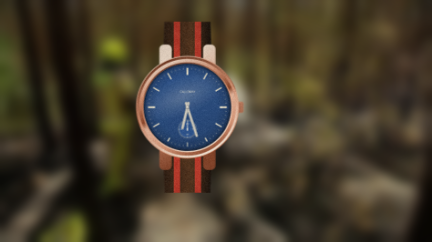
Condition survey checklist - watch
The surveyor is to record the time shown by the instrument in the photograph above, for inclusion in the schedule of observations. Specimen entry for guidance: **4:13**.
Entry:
**6:27**
